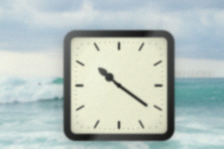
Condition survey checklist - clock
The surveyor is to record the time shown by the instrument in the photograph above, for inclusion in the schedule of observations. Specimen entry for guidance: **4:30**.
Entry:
**10:21**
